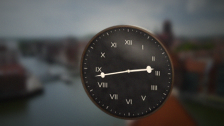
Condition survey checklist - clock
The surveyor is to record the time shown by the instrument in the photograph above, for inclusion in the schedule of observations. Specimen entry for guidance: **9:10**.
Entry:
**2:43**
